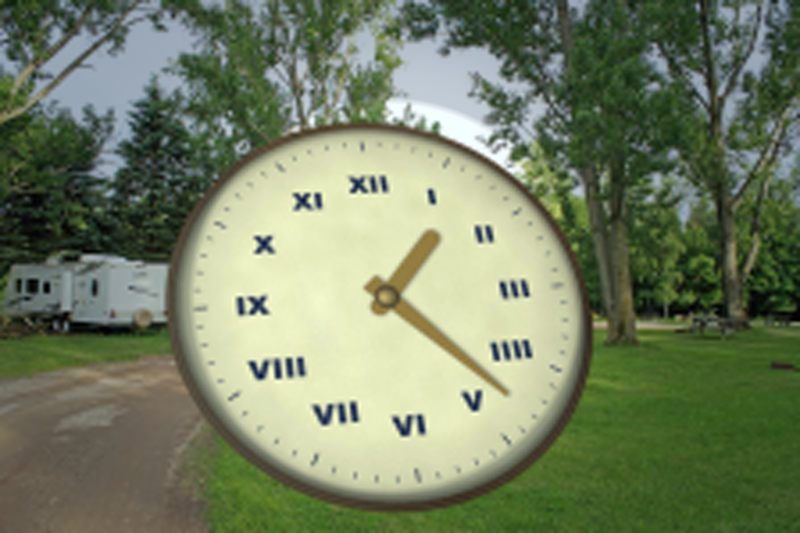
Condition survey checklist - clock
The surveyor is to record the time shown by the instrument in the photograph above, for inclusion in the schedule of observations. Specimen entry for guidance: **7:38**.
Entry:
**1:23**
